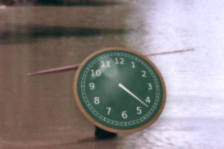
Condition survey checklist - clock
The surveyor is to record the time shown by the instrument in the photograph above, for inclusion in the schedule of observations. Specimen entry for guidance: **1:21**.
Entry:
**4:22**
